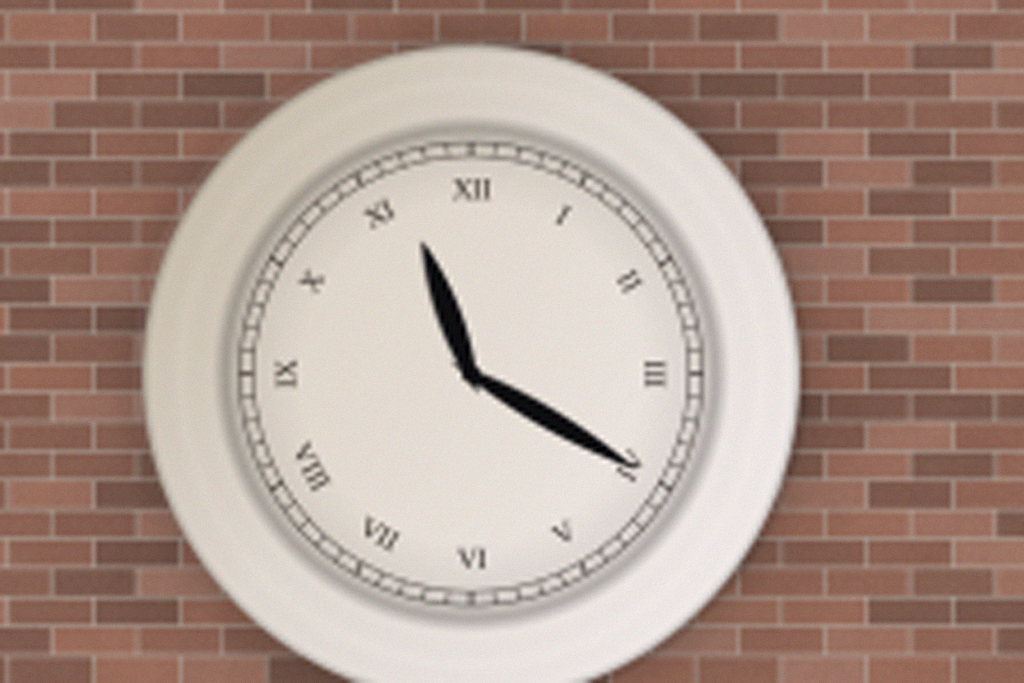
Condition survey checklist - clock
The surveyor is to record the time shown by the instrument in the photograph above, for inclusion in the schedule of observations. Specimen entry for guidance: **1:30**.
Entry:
**11:20**
